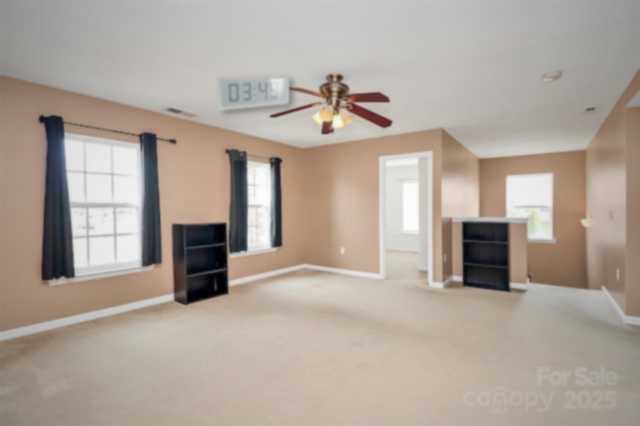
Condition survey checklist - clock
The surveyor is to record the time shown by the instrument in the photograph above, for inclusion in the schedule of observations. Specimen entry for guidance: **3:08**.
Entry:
**3:49**
